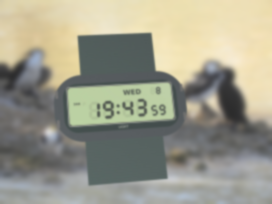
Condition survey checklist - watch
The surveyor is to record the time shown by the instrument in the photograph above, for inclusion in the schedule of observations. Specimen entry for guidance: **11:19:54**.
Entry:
**19:43:59**
